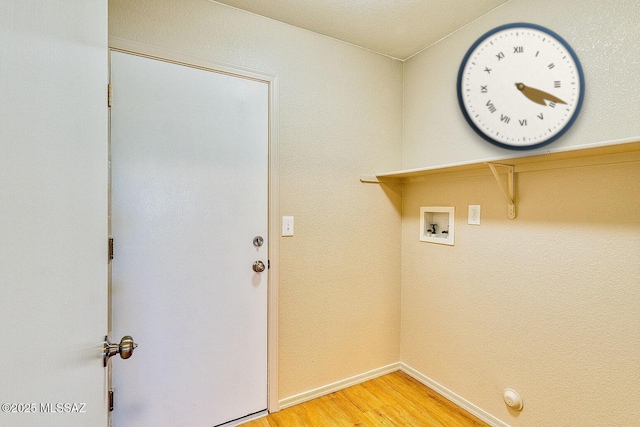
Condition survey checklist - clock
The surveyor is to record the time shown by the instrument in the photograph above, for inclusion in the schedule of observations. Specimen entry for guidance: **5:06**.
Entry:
**4:19**
